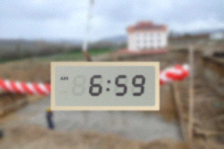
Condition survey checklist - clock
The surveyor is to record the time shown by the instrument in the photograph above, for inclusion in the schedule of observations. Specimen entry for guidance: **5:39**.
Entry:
**6:59**
